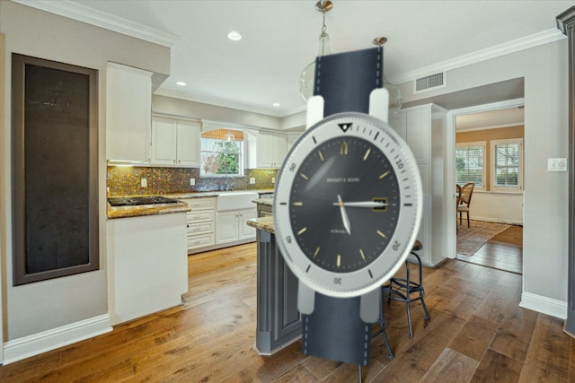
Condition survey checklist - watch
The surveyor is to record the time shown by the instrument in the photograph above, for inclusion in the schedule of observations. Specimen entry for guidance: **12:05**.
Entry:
**5:15**
